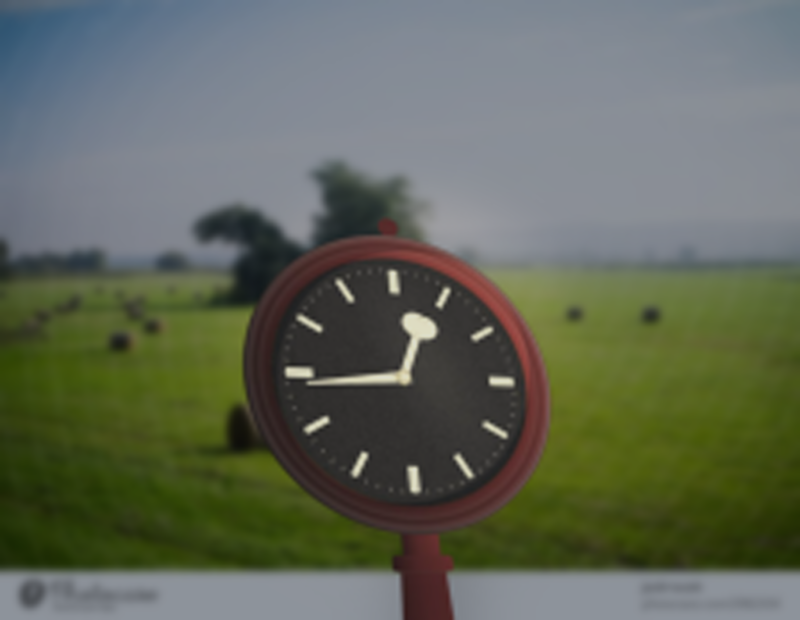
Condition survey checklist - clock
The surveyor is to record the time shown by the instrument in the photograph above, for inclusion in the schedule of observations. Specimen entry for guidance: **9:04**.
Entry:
**12:44**
